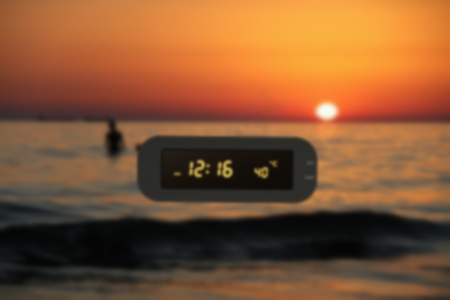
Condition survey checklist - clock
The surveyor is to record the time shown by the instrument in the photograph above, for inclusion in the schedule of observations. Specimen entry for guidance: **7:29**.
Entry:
**12:16**
